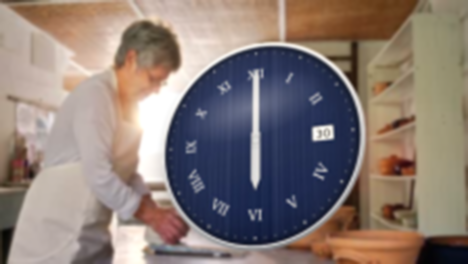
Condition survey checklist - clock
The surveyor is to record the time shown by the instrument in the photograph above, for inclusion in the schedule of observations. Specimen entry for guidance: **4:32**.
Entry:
**6:00**
